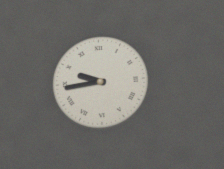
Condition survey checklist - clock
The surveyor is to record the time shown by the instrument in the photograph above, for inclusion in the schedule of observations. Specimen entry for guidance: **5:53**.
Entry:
**9:44**
